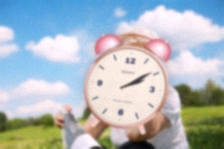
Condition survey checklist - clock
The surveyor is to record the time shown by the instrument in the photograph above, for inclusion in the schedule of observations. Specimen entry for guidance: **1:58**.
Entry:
**2:09**
